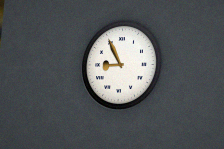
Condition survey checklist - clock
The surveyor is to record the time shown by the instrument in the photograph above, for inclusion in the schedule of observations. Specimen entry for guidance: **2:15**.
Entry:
**8:55**
